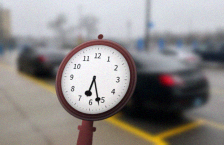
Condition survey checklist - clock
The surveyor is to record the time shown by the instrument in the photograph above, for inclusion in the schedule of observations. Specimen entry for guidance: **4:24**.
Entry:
**6:27**
